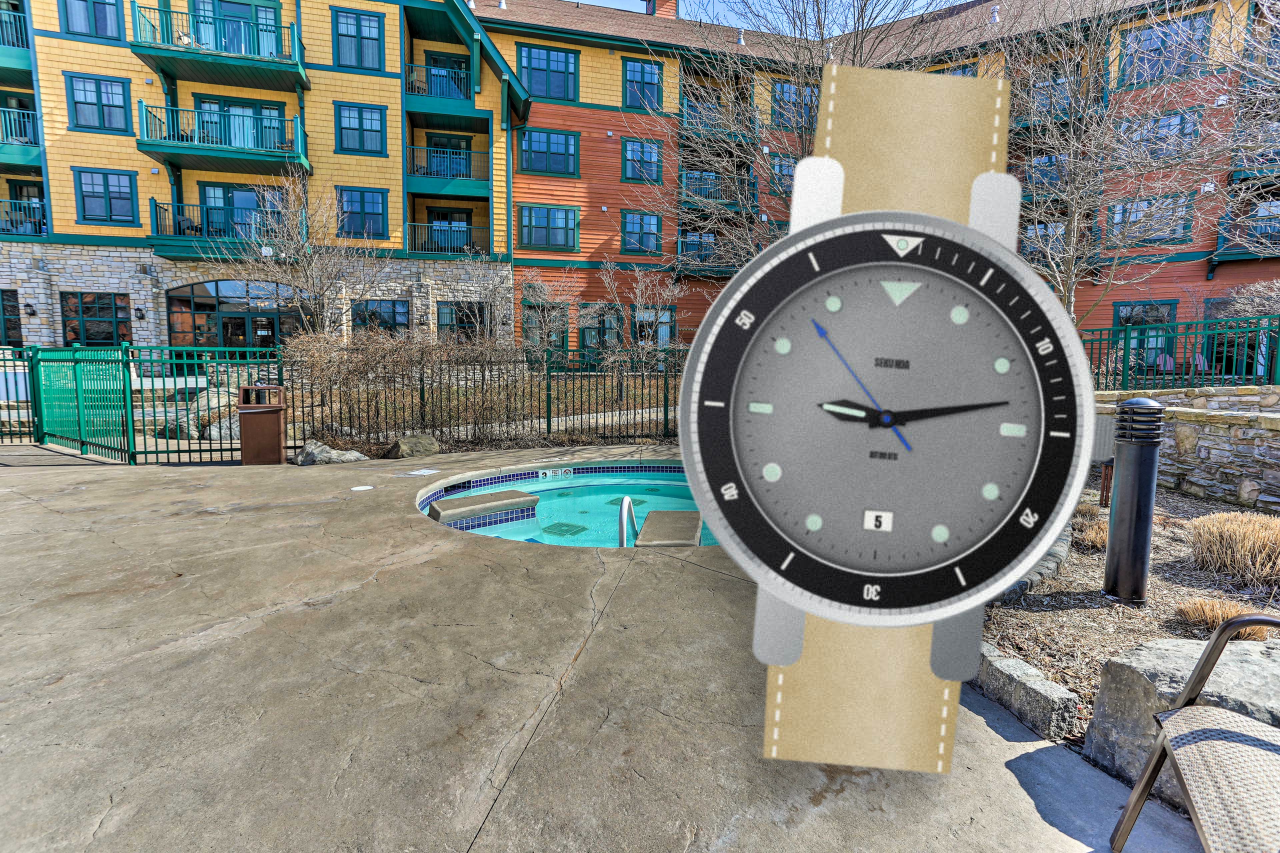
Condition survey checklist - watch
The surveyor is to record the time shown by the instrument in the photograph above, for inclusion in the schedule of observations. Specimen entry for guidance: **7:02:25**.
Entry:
**9:12:53**
